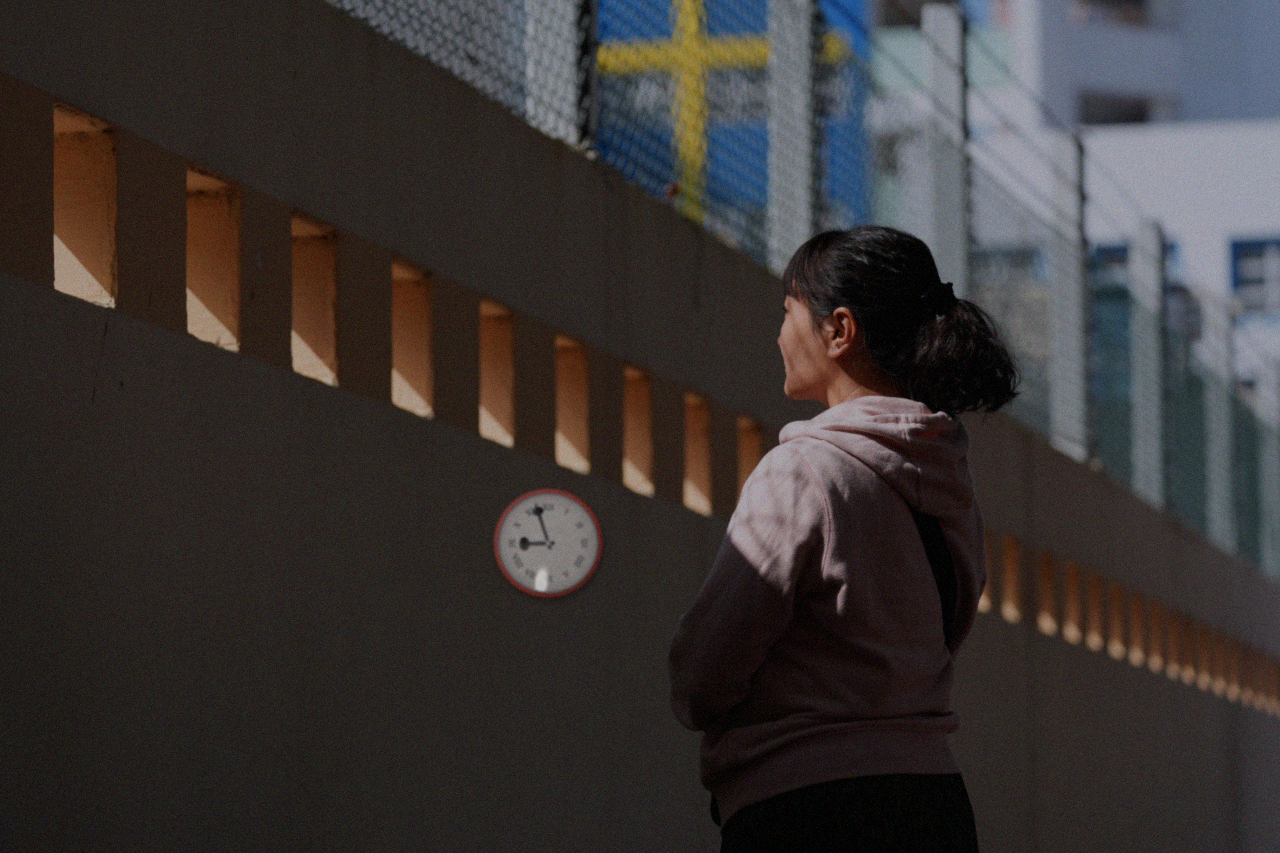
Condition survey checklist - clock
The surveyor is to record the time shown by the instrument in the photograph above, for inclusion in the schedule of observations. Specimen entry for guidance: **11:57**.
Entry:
**8:57**
